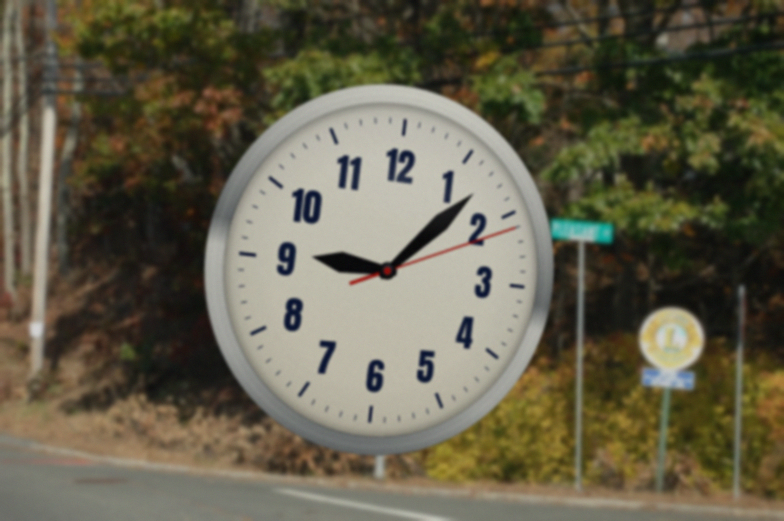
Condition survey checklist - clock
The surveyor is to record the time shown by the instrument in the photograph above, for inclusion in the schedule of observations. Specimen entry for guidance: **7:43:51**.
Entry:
**9:07:11**
